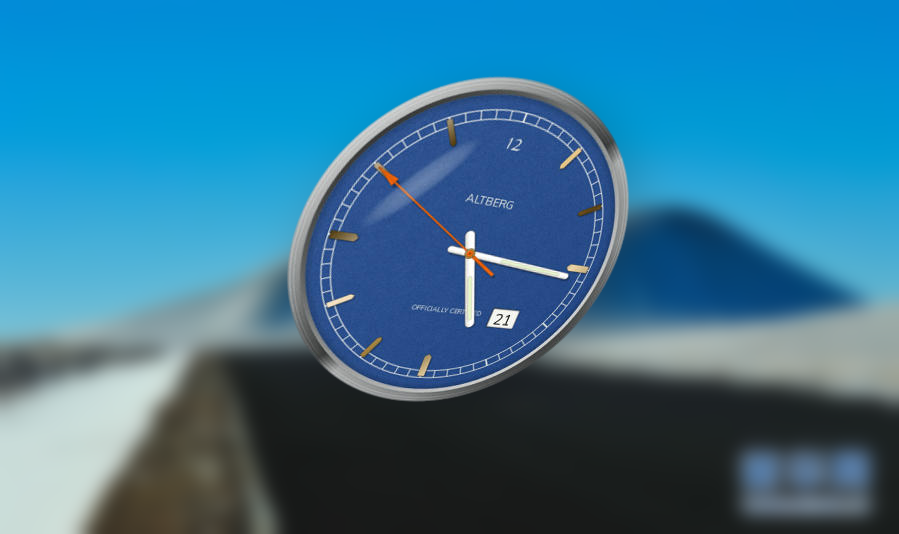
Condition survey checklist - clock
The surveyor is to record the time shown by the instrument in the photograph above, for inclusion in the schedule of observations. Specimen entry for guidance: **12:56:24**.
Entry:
**5:15:50**
